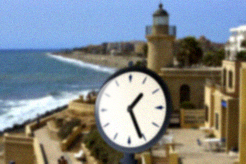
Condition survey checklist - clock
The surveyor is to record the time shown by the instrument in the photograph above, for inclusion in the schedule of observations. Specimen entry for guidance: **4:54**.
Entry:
**1:26**
